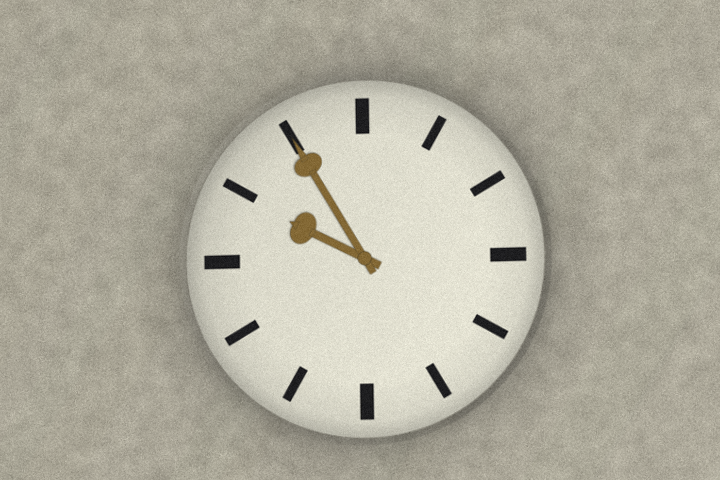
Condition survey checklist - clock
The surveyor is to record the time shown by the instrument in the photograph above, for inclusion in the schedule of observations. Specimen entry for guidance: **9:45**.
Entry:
**9:55**
